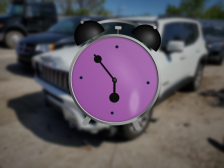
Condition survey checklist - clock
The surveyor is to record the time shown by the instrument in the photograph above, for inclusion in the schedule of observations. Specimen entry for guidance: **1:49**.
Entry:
**5:53**
